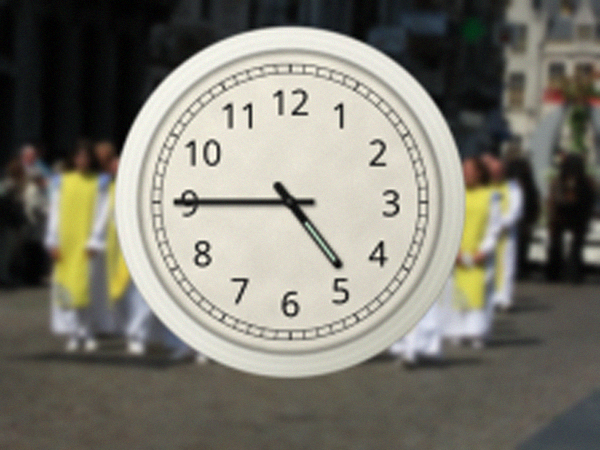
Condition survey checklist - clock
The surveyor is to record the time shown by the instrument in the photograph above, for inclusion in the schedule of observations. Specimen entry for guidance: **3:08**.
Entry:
**4:45**
